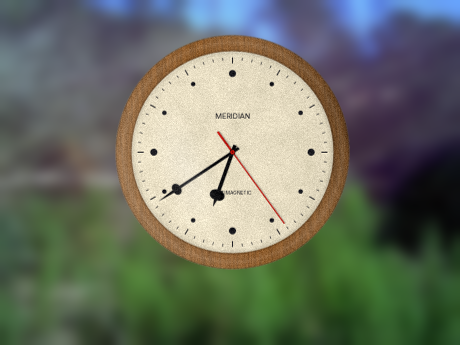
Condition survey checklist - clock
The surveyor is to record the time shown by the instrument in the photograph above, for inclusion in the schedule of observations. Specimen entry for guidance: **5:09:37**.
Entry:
**6:39:24**
